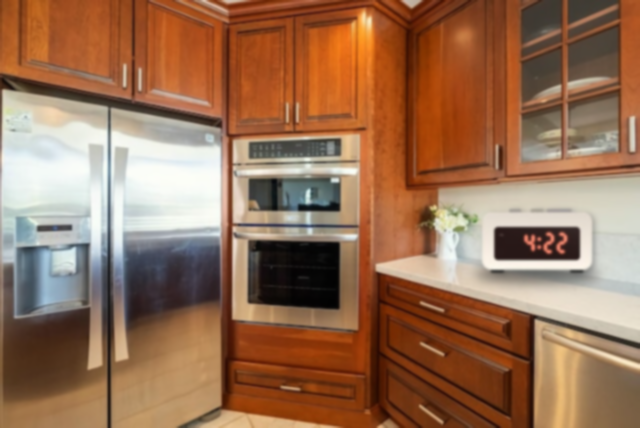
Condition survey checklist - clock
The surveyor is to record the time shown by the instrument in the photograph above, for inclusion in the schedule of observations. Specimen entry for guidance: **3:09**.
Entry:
**4:22**
